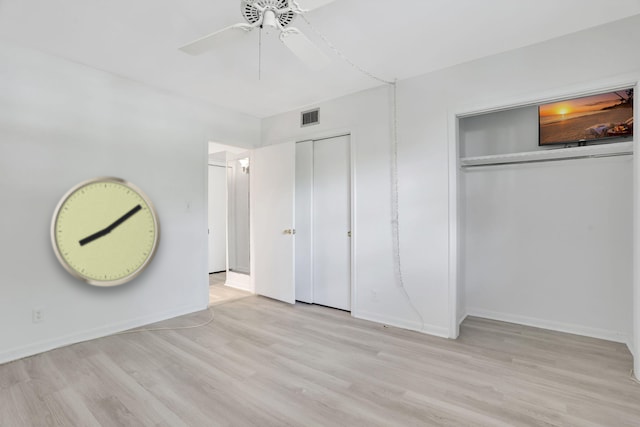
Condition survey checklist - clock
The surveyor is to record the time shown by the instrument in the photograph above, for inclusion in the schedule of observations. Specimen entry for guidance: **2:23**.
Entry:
**8:09**
